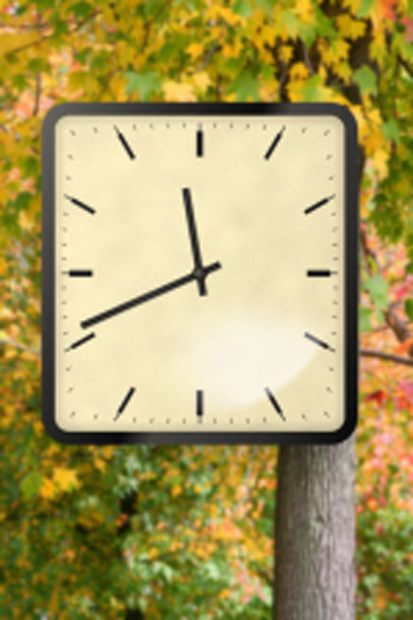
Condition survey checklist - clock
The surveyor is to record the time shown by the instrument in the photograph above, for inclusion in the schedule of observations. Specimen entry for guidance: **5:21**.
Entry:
**11:41**
